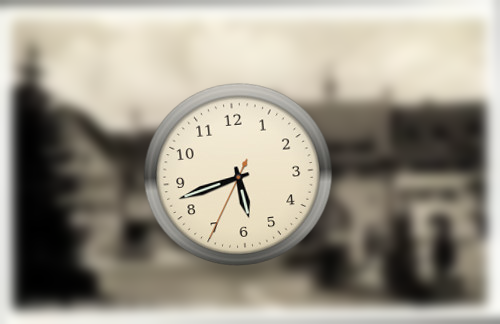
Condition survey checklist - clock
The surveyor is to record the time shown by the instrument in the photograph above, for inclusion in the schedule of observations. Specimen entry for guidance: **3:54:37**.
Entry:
**5:42:35**
